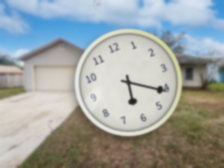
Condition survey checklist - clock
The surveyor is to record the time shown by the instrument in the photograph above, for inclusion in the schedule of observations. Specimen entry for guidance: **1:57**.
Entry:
**6:21**
